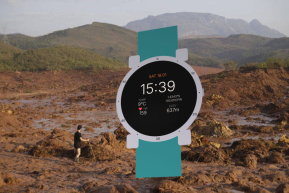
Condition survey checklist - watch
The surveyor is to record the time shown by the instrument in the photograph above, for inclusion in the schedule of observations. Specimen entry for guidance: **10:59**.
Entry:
**15:39**
